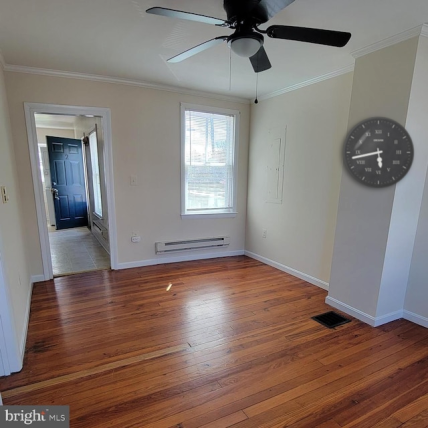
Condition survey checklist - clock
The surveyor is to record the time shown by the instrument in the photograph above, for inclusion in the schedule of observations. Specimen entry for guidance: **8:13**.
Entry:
**5:43**
